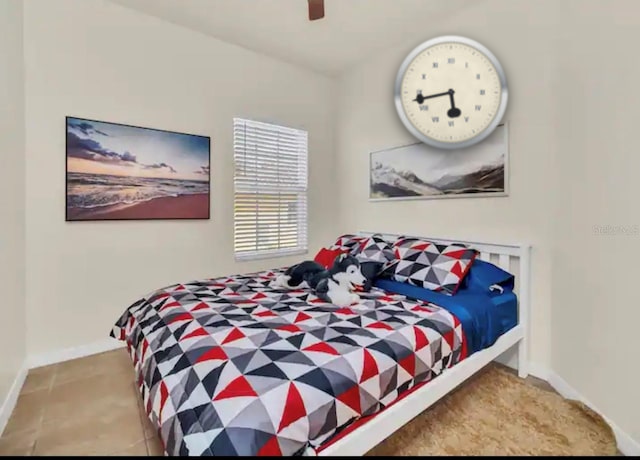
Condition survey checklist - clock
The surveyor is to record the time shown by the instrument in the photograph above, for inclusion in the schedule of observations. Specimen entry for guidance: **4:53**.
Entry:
**5:43**
